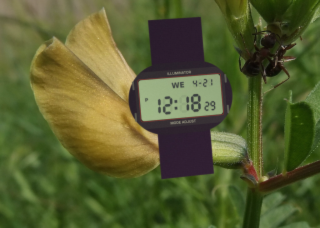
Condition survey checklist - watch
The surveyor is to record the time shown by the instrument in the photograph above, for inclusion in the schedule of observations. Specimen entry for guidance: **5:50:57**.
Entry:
**12:18:29**
